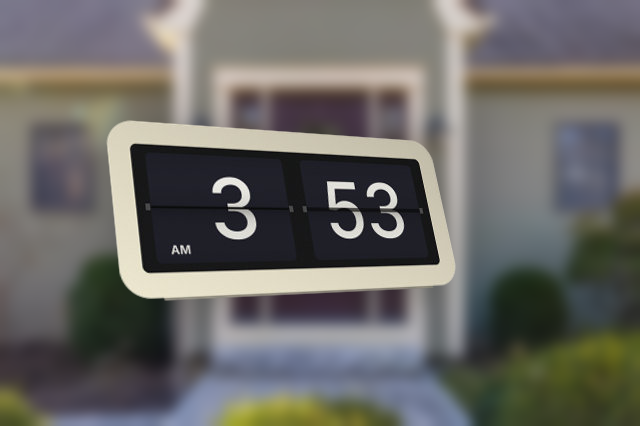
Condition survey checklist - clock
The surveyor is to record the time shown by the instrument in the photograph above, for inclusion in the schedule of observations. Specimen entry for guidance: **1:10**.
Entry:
**3:53**
